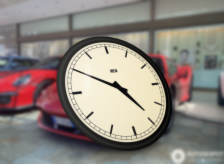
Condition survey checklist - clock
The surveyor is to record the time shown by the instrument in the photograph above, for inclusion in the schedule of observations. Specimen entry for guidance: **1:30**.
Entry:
**4:50**
